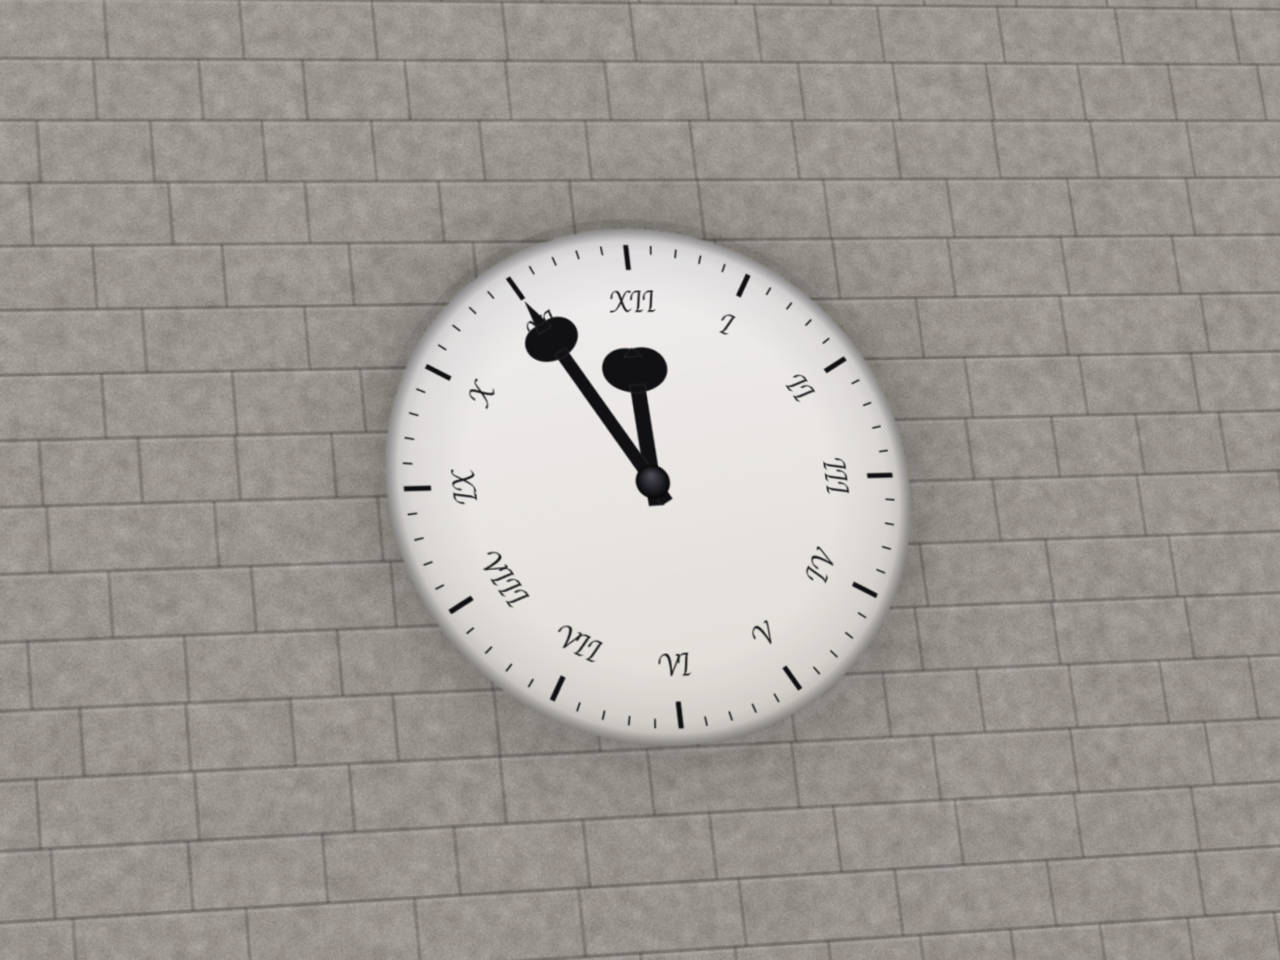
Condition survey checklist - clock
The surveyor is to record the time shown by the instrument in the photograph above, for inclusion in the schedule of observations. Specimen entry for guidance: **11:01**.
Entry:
**11:55**
